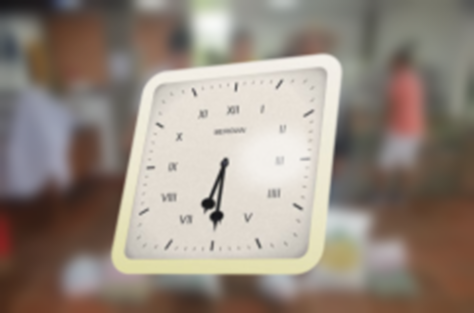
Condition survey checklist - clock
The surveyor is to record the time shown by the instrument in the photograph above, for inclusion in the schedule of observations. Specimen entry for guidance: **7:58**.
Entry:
**6:30**
